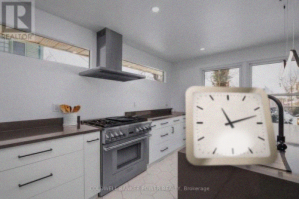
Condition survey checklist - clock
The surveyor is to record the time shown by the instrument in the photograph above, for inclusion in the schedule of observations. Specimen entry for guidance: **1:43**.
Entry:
**11:12**
